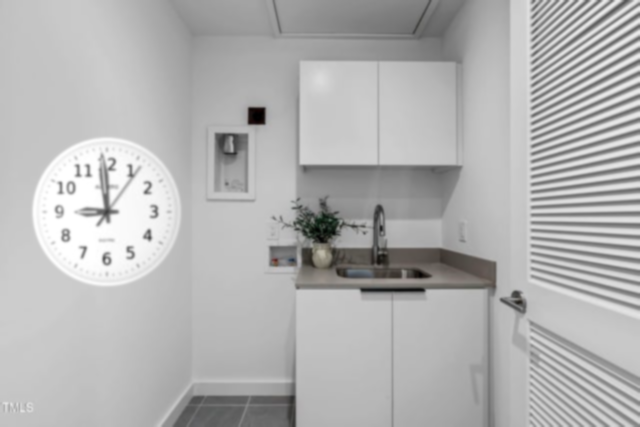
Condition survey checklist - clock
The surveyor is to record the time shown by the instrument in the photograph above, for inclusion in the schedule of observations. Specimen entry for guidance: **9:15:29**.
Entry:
**8:59:06**
